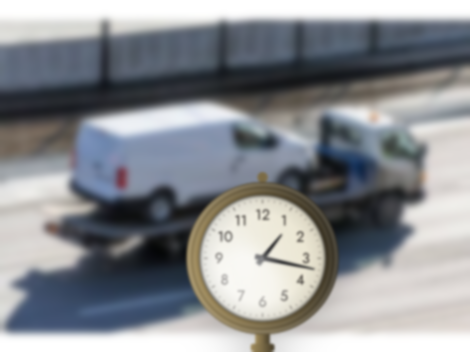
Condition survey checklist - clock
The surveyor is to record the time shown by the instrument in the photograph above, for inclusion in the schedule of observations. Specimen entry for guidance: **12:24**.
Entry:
**1:17**
